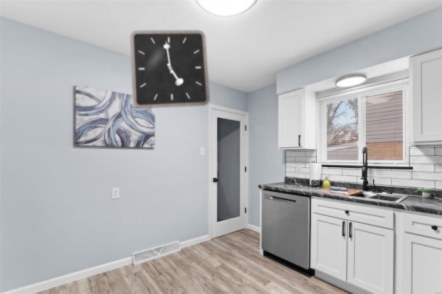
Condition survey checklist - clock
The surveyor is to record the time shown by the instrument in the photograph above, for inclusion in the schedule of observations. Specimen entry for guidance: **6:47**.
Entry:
**4:59**
